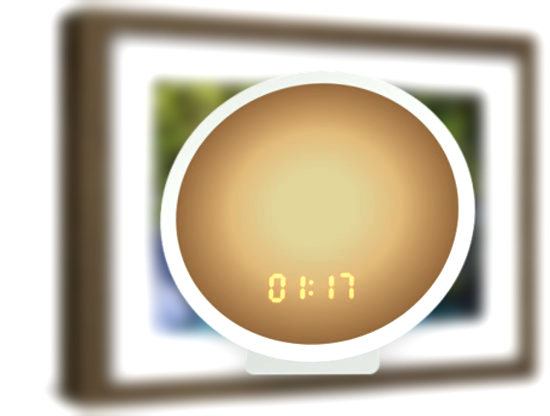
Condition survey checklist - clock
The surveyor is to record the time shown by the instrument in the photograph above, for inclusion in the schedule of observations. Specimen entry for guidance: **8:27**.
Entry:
**1:17**
